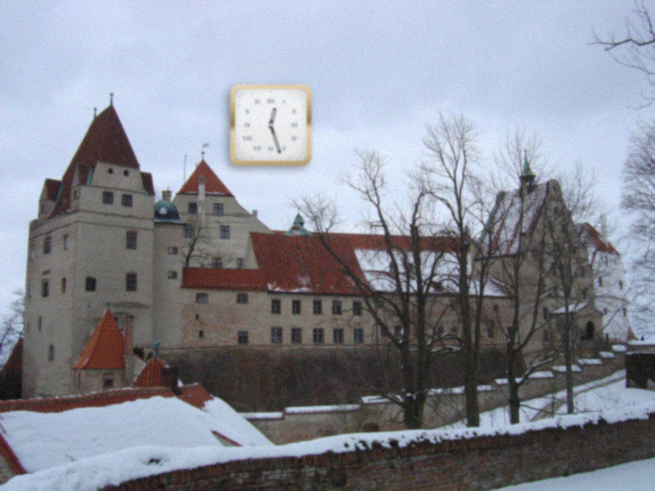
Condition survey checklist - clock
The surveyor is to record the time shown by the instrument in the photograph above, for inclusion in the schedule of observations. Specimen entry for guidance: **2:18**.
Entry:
**12:27**
